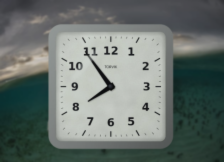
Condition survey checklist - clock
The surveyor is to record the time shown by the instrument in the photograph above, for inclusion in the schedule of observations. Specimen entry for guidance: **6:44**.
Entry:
**7:54**
